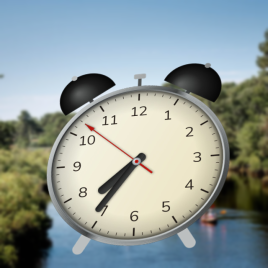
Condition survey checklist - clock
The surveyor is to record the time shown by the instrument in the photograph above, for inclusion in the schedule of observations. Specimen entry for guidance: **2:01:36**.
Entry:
**7:35:52**
